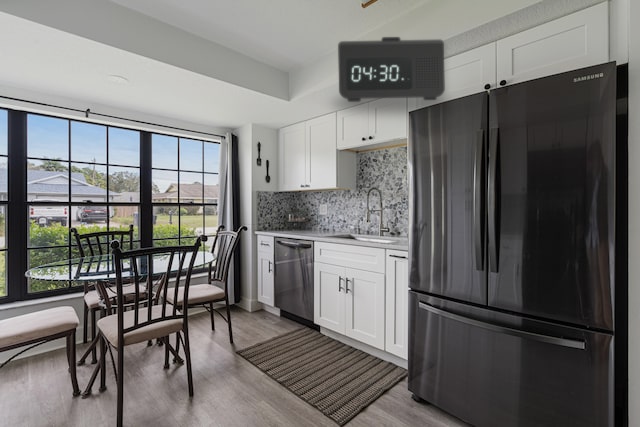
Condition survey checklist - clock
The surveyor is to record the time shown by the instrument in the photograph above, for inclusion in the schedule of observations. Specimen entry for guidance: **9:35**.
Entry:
**4:30**
